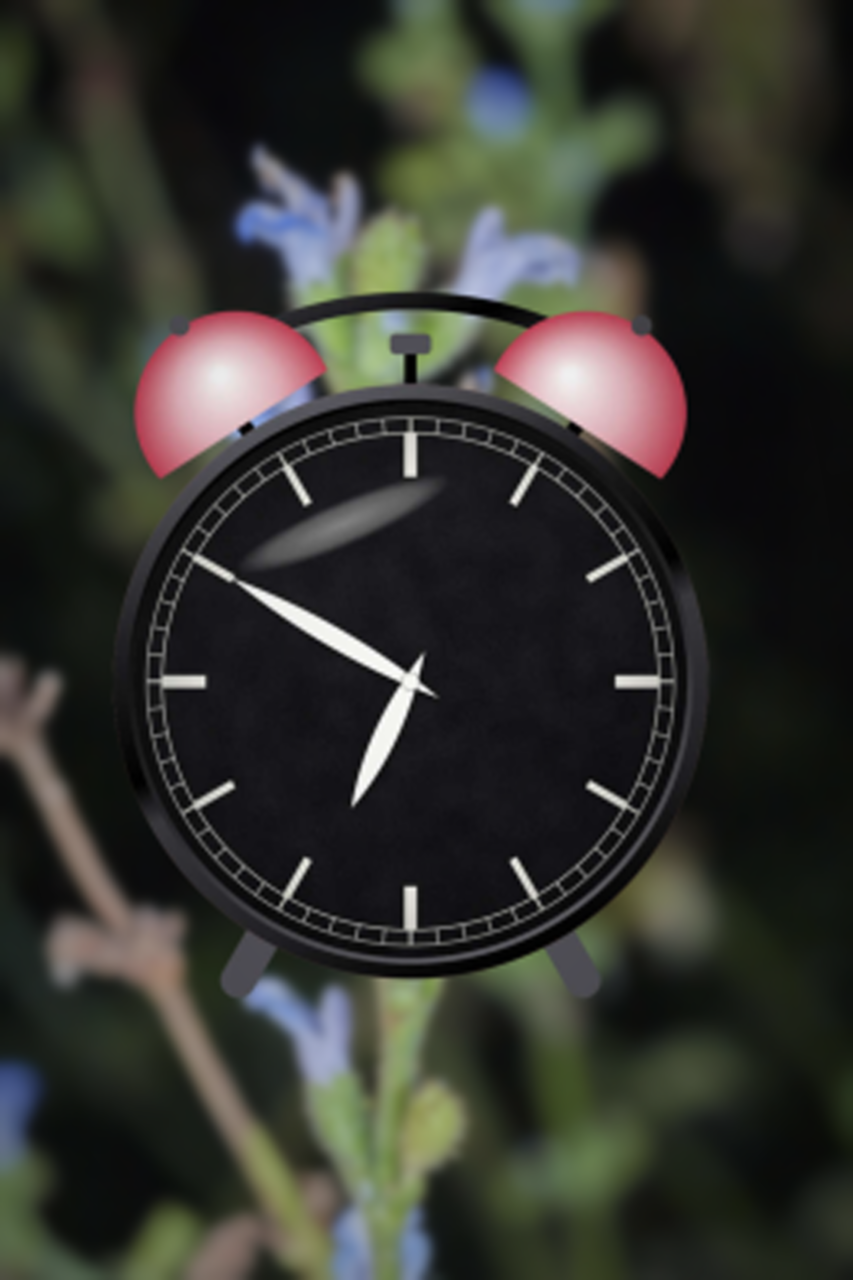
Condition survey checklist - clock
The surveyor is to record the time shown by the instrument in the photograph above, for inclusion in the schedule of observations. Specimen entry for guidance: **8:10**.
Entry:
**6:50**
